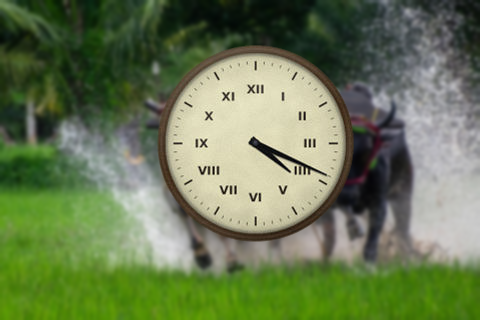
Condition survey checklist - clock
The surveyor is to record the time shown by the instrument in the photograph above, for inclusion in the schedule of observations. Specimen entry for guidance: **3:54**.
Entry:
**4:19**
